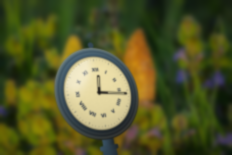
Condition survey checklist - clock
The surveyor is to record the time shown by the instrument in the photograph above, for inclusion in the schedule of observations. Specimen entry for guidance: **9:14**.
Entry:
**12:16**
